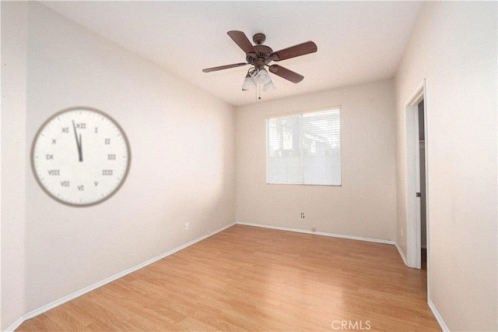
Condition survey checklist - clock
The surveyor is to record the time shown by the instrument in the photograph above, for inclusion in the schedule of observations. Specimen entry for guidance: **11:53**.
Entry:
**11:58**
